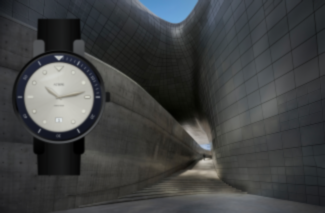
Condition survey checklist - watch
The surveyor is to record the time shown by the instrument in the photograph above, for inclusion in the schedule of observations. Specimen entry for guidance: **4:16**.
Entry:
**10:13**
